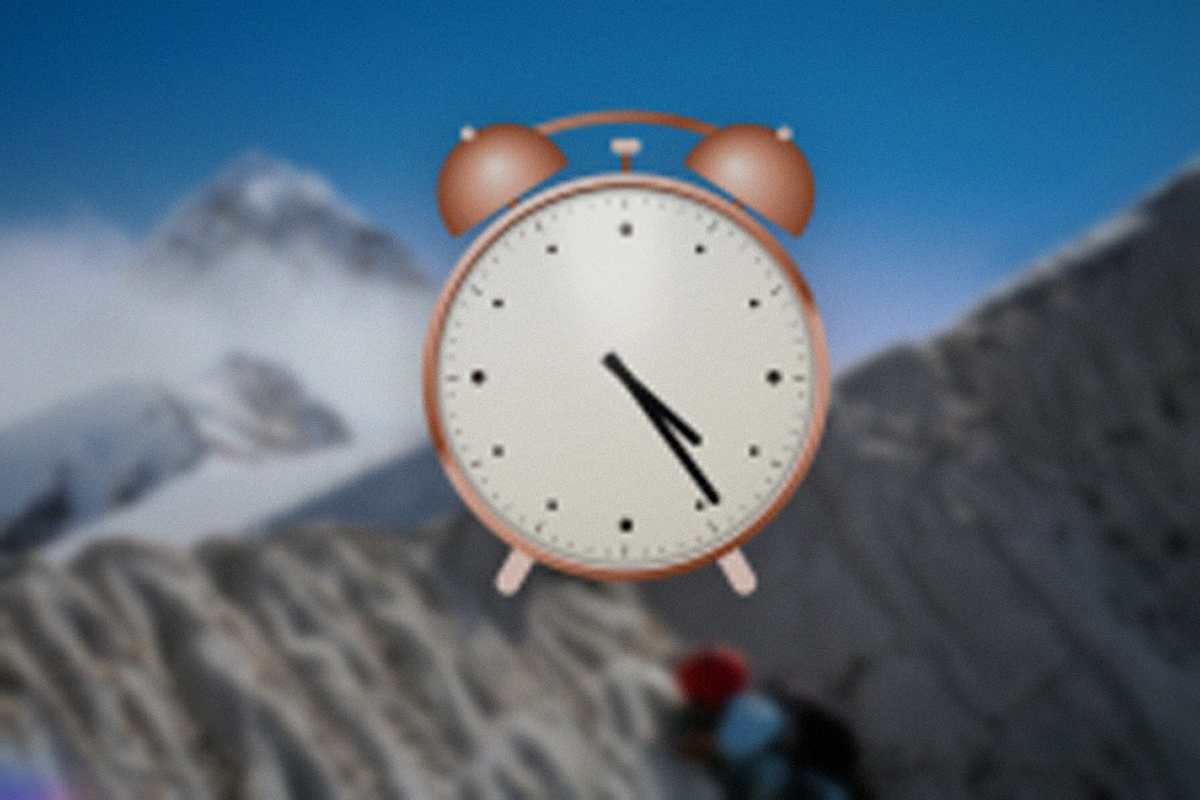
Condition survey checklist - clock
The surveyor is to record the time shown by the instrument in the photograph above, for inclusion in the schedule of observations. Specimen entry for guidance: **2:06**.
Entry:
**4:24**
